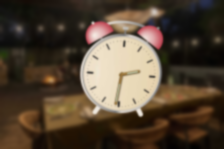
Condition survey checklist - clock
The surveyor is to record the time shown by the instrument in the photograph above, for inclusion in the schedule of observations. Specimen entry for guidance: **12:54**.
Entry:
**2:31**
